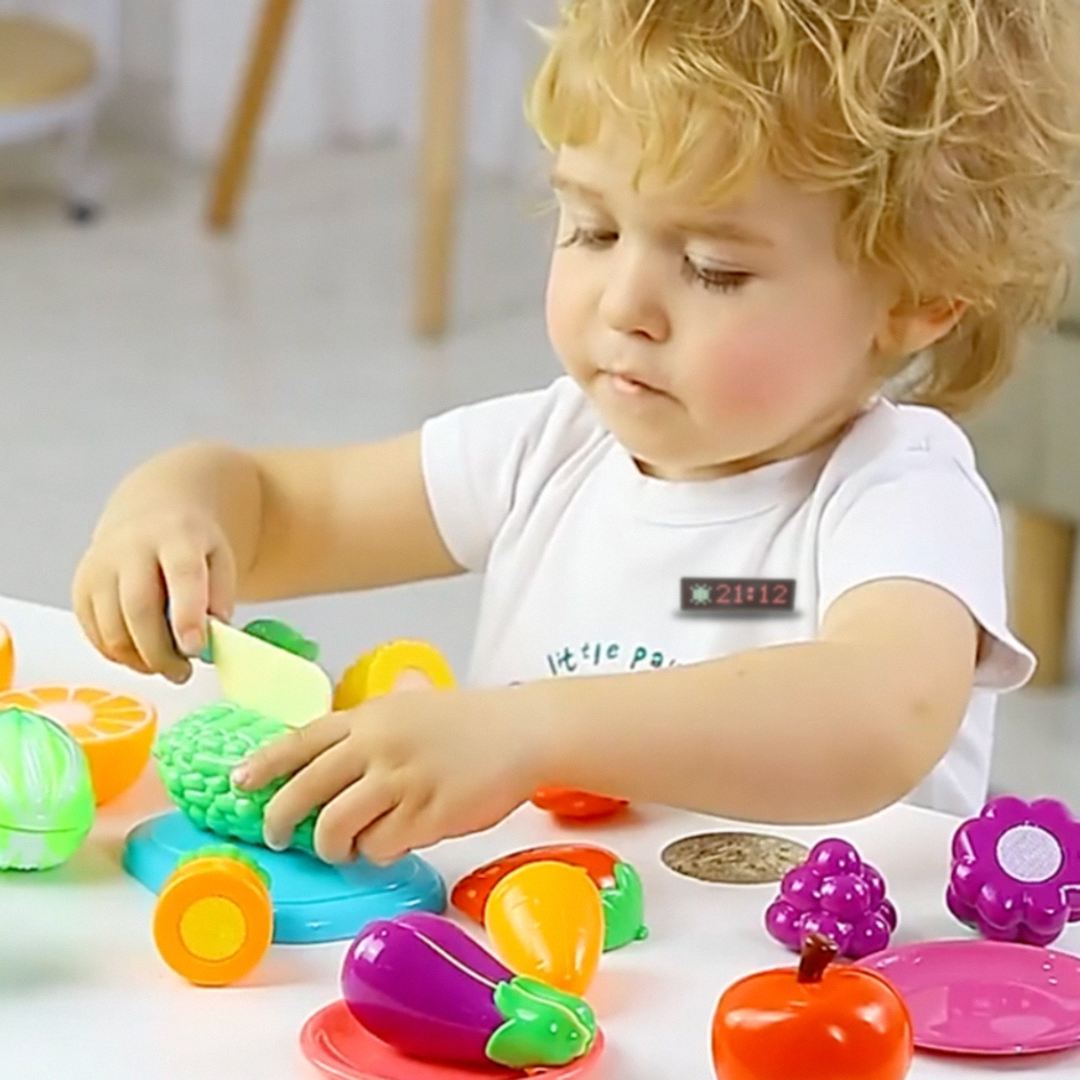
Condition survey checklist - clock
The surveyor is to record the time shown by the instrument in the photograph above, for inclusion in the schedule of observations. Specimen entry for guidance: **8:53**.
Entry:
**21:12**
